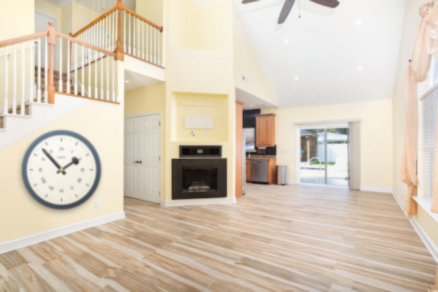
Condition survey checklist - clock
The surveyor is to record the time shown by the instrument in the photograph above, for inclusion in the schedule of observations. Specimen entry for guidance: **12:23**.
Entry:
**1:53**
